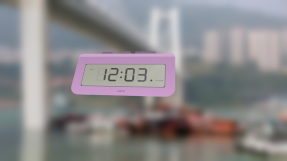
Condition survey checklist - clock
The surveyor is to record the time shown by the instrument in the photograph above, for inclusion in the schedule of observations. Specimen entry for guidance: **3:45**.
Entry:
**12:03**
